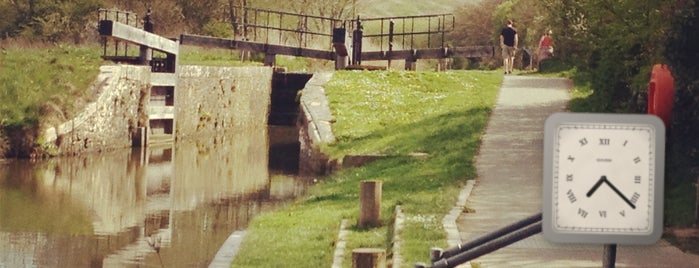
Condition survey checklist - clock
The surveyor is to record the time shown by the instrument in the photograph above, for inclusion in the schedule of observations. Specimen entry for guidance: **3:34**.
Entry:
**7:22**
